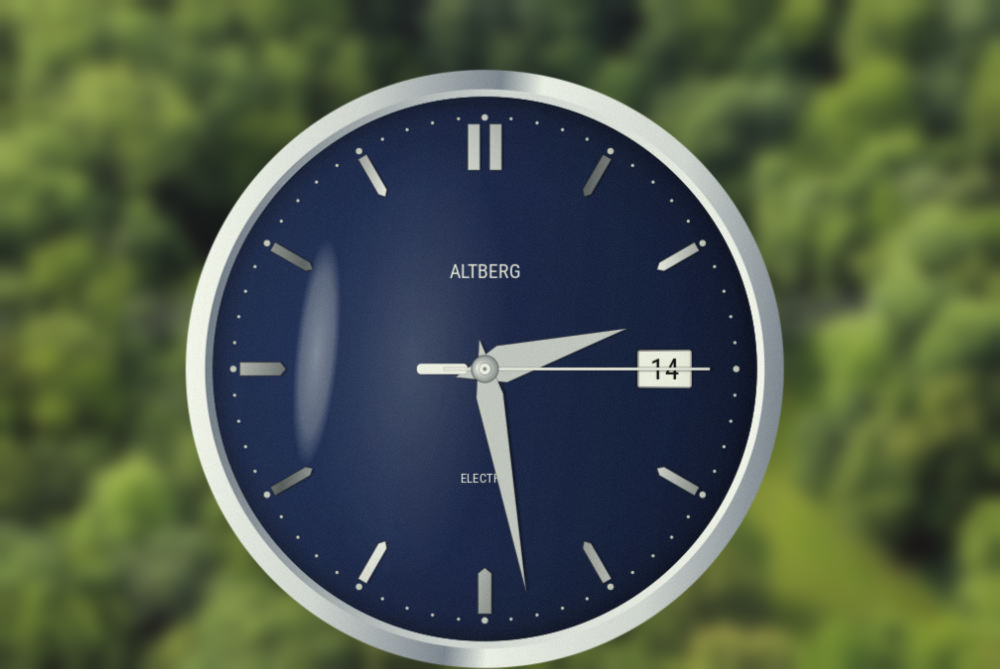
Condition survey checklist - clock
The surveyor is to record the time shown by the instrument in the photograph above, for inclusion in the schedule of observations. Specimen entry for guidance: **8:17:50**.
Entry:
**2:28:15**
